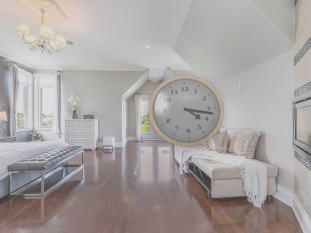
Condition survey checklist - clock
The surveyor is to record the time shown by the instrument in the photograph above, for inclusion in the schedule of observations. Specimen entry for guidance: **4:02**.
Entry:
**4:17**
